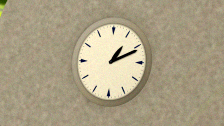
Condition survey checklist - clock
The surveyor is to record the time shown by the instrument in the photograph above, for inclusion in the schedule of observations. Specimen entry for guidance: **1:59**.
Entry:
**1:11**
